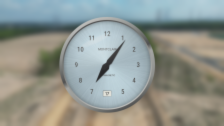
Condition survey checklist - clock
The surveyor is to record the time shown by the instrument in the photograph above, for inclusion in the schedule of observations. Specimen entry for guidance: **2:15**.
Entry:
**7:06**
